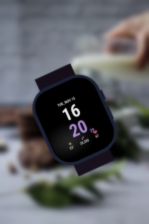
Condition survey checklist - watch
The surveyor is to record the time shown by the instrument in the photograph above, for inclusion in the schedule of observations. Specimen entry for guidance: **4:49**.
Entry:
**16:20**
